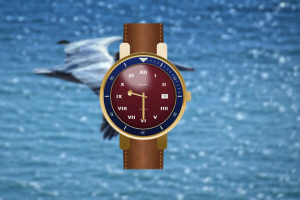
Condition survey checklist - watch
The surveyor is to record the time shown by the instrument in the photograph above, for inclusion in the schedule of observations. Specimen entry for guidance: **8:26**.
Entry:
**9:30**
